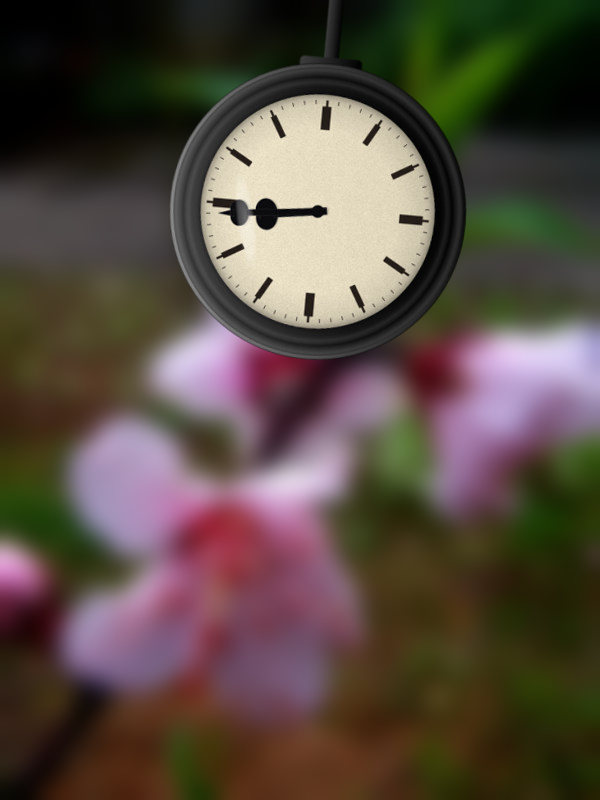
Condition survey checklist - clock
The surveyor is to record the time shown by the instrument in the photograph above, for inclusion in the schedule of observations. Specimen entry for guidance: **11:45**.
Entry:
**8:44**
